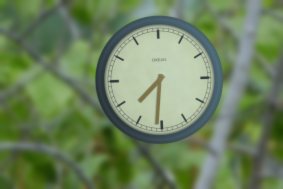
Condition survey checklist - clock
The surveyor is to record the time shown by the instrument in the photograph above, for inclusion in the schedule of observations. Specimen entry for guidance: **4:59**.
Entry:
**7:31**
